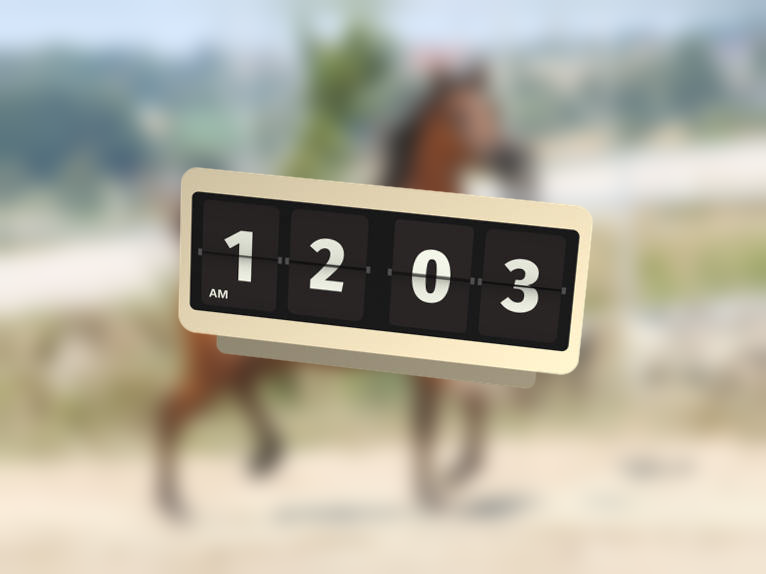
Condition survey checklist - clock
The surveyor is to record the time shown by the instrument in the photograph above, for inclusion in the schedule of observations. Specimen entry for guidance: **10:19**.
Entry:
**12:03**
